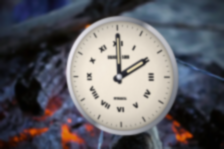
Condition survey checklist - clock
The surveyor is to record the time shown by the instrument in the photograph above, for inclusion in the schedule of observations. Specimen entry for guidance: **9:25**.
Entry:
**2:00**
